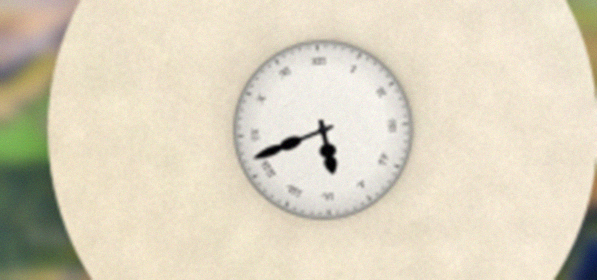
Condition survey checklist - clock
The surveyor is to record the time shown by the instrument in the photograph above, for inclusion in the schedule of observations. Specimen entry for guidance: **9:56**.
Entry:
**5:42**
